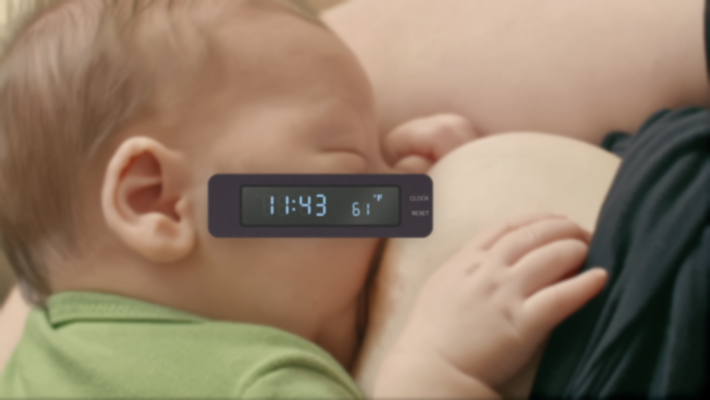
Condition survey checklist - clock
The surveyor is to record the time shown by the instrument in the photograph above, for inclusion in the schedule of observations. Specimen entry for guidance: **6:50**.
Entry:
**11:43**
